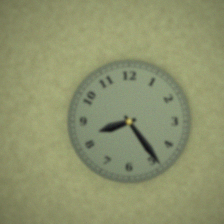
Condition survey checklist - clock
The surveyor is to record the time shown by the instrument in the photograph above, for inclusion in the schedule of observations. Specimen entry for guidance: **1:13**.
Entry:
**8:24**
